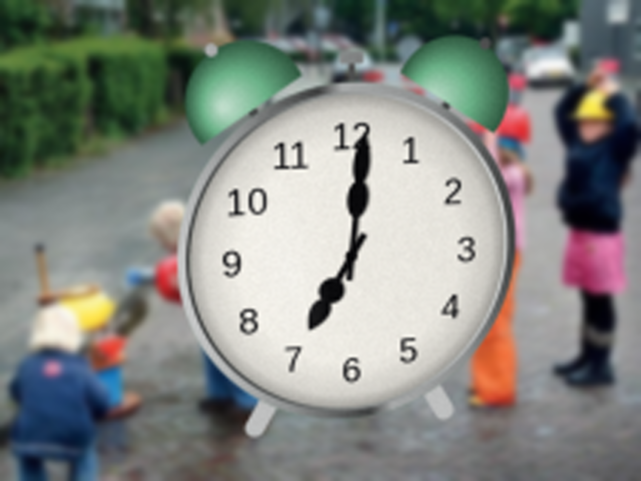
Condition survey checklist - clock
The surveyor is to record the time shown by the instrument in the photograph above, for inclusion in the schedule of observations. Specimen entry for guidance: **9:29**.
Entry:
**7:01**
